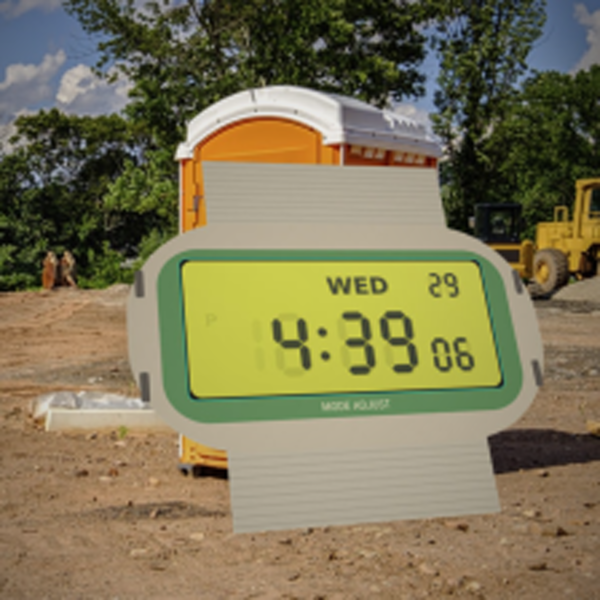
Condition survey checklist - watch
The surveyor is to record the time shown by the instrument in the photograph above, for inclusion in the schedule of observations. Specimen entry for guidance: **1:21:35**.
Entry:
**4:39:06**
